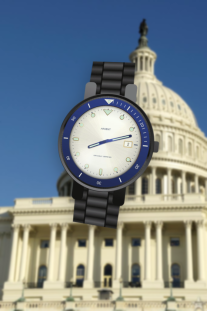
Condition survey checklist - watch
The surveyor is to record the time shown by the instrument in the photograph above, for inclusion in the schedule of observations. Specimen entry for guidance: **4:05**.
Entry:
**8:12**
